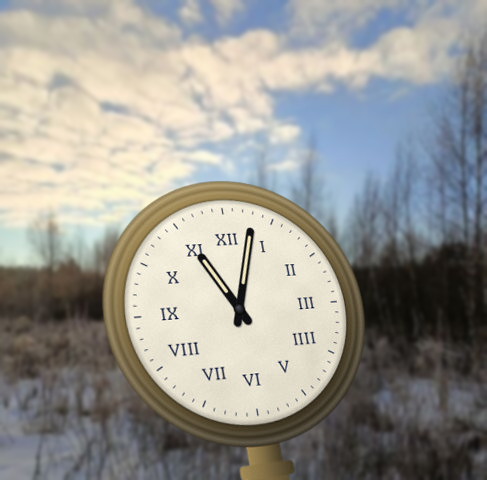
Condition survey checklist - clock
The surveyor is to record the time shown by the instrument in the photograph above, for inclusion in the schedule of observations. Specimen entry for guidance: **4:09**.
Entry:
**11:03**
